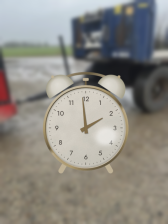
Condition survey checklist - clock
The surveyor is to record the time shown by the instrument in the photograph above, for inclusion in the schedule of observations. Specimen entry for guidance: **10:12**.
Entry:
**1:59**
